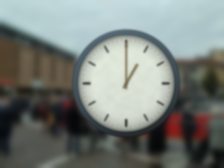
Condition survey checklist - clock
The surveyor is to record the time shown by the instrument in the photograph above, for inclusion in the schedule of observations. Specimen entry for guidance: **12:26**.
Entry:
**1:00**
